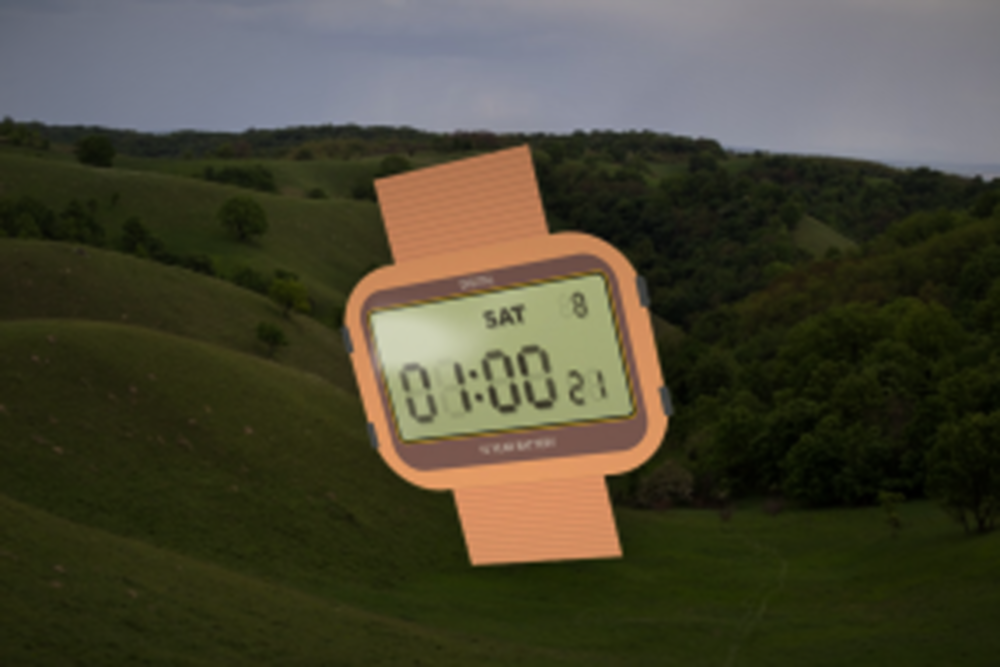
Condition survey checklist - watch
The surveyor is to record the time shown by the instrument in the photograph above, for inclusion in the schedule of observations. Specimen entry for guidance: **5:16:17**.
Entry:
**1:00:21**
